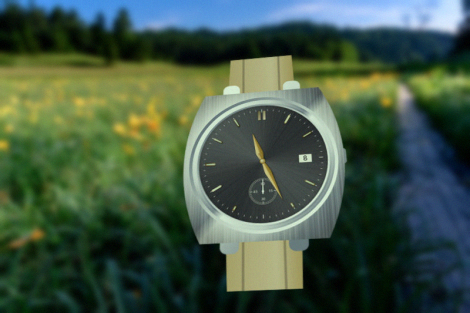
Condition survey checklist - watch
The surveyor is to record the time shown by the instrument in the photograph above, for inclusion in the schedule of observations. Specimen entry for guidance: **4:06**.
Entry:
**11:26**
